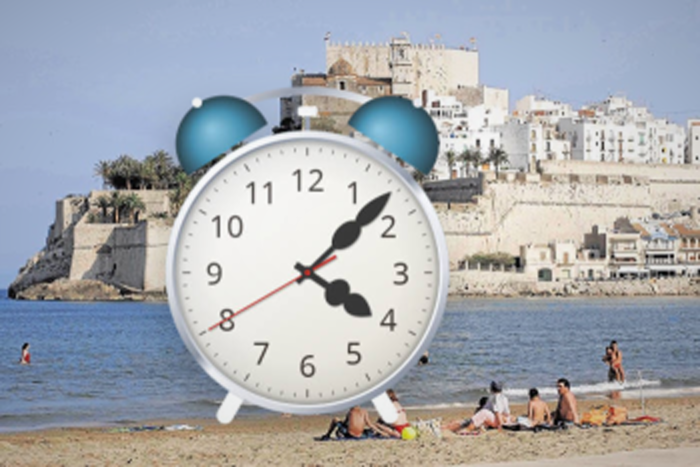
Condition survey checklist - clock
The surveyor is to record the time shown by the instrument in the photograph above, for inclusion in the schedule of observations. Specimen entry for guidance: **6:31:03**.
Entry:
**4:07:40**
